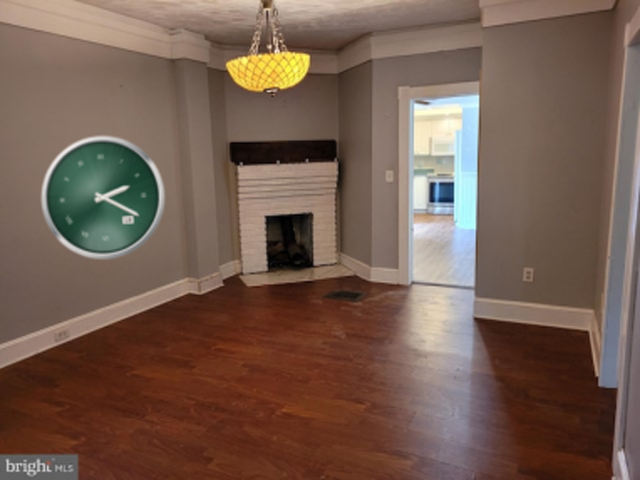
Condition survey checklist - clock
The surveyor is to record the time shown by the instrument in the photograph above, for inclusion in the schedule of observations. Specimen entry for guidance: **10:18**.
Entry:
**2:20**
